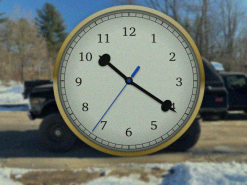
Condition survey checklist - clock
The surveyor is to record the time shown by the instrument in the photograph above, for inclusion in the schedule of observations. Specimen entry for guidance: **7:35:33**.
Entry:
**10:20:36**
